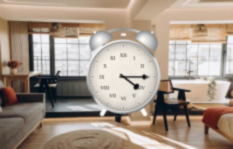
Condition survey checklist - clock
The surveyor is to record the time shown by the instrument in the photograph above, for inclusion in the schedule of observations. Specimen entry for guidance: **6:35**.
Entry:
**4:15**
